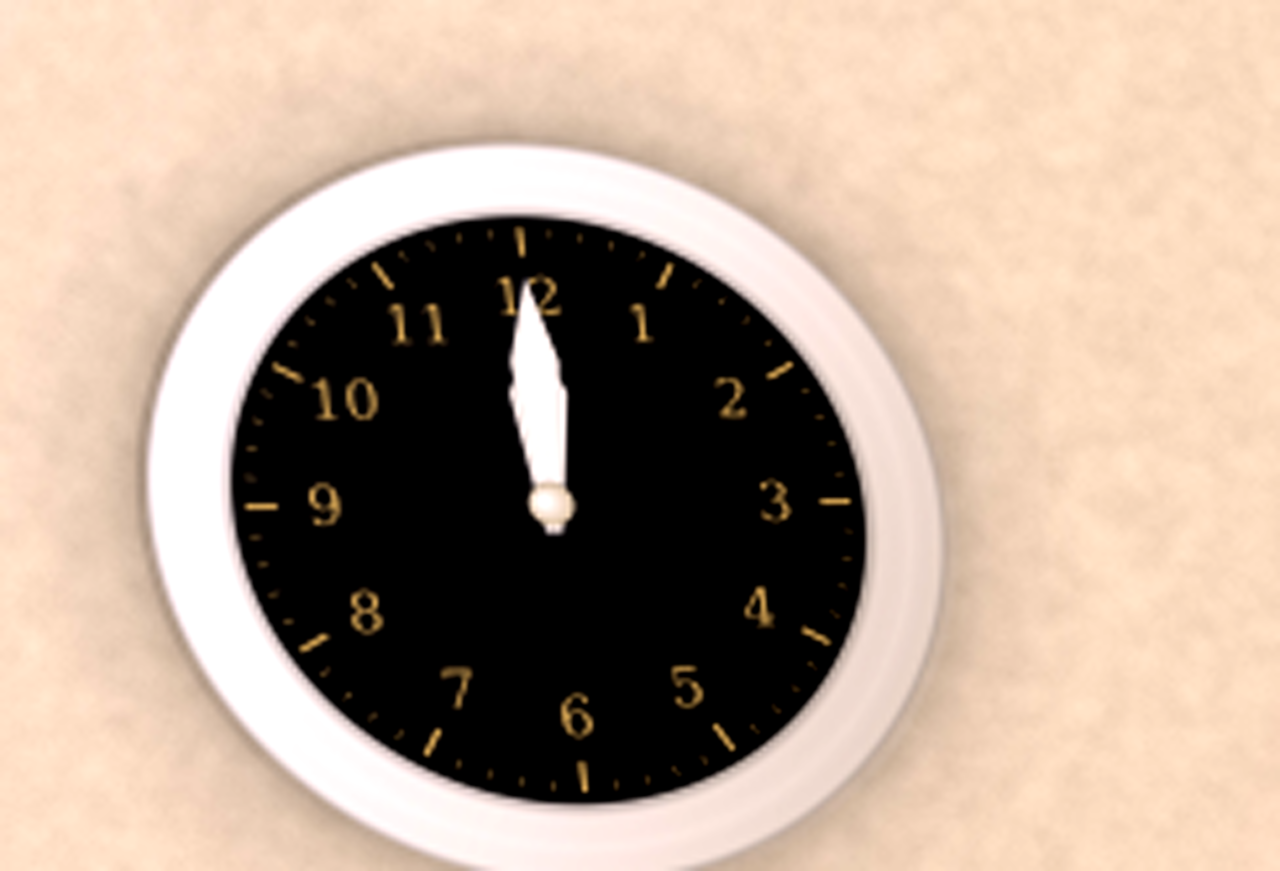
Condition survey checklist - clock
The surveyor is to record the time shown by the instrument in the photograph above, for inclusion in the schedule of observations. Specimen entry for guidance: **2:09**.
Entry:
**12:00**
